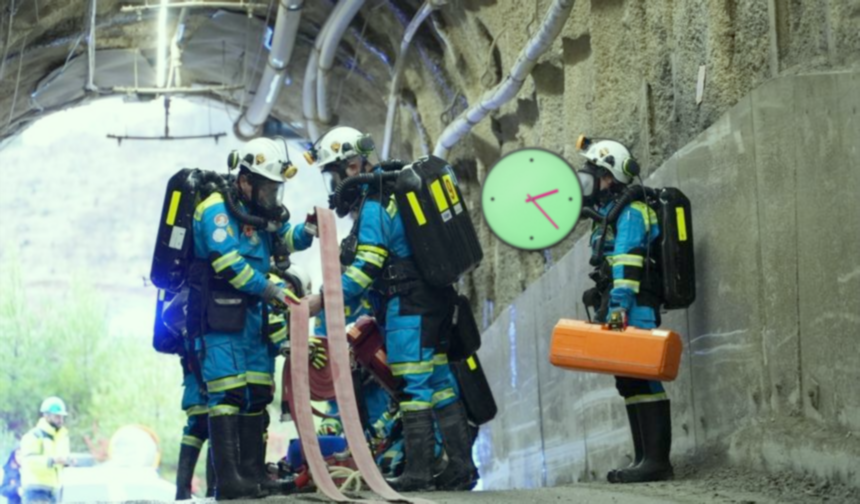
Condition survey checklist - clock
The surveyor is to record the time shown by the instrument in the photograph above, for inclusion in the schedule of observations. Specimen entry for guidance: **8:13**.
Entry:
**2:23**
